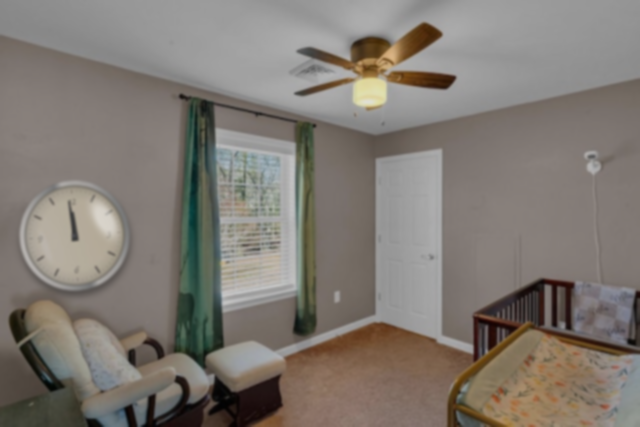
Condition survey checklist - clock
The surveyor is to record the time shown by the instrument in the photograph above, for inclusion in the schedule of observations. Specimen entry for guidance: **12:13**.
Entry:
**11:59**
